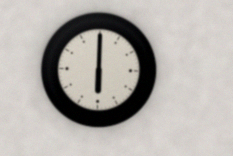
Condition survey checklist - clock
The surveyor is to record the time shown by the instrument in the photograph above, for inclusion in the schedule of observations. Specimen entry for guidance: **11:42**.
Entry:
**6:00**
